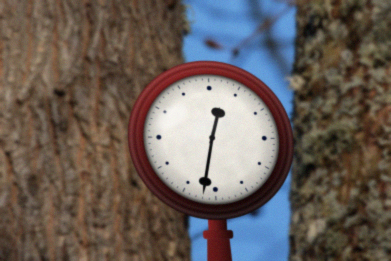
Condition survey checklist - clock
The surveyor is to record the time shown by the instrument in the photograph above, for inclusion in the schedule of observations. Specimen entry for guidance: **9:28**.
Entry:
**12:32**
